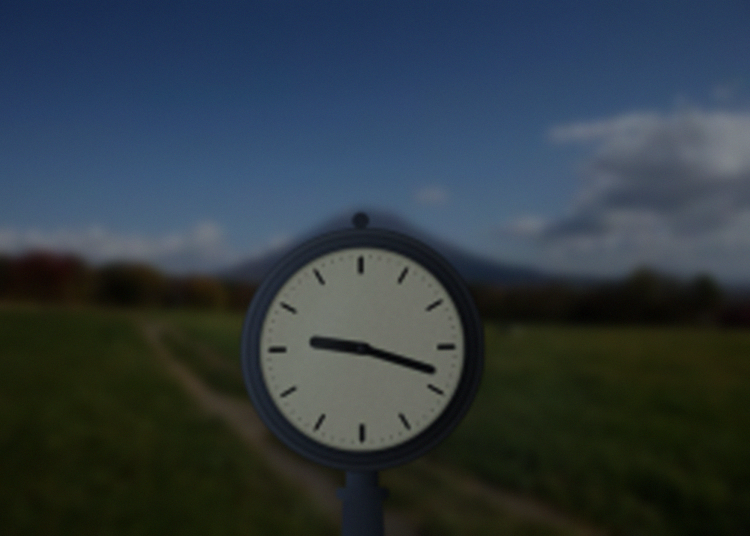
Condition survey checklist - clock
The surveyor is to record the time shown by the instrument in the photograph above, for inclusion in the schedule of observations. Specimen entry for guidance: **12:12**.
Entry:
**9:18**
